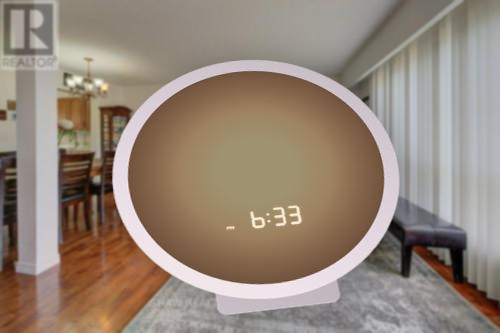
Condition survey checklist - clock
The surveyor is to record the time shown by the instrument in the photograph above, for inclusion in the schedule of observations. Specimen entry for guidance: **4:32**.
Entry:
**6:33**
